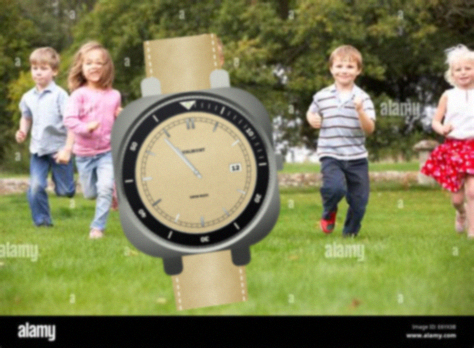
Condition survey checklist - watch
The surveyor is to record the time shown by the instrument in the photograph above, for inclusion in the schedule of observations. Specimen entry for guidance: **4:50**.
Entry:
**10:54**
